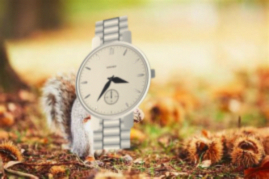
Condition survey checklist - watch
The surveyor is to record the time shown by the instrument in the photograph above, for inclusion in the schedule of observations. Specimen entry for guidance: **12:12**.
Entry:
**3:36**
